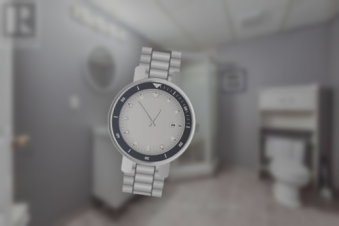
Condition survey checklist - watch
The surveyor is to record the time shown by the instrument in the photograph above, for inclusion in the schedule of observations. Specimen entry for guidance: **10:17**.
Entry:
**12:53**
